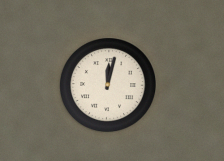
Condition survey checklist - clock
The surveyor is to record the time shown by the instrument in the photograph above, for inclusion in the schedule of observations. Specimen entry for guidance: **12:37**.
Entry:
**12:02**
